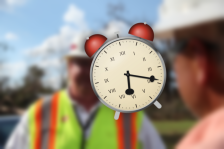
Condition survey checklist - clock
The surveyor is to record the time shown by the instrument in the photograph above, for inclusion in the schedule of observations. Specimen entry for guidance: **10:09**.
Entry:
**6:19**
